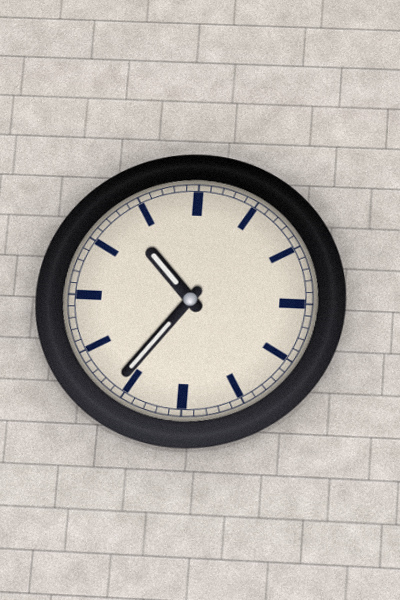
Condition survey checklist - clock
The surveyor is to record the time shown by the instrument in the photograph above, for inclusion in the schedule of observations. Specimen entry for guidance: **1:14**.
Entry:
**10:36**
